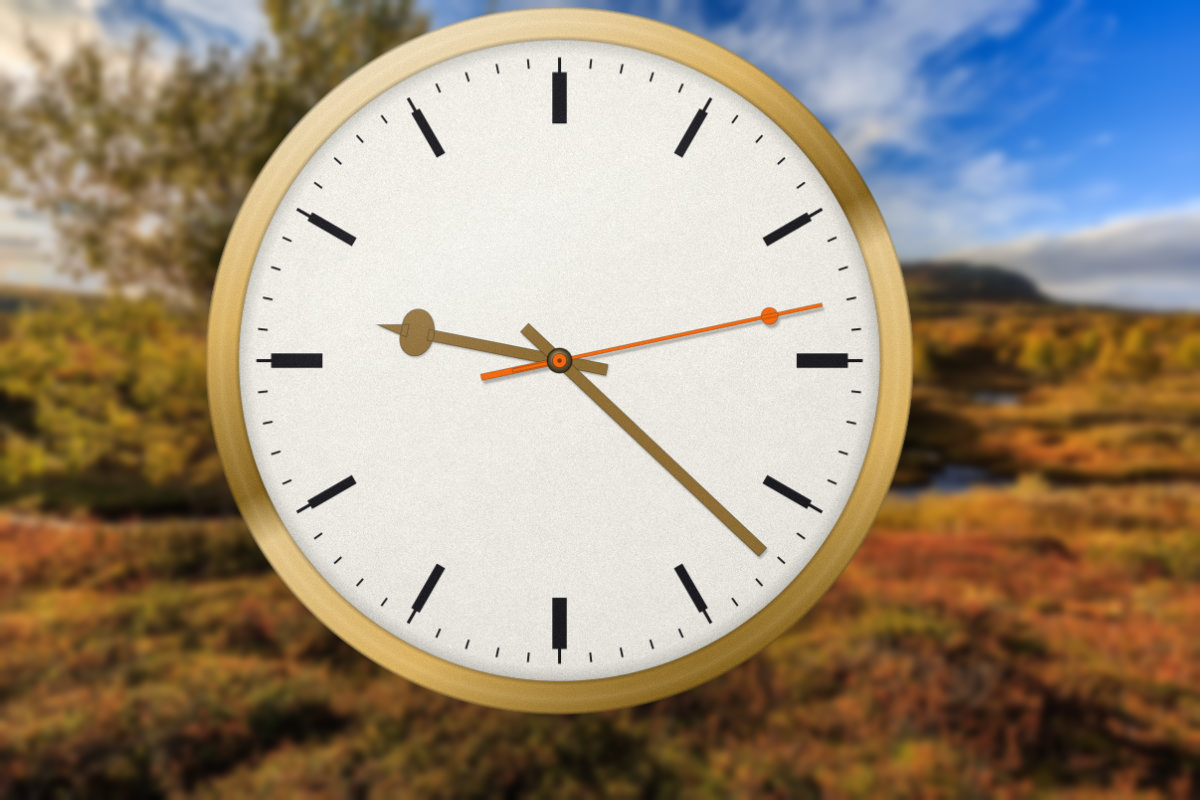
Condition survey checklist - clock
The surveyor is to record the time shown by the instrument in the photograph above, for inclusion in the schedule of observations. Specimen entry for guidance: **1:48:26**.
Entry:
**9:22:13**
